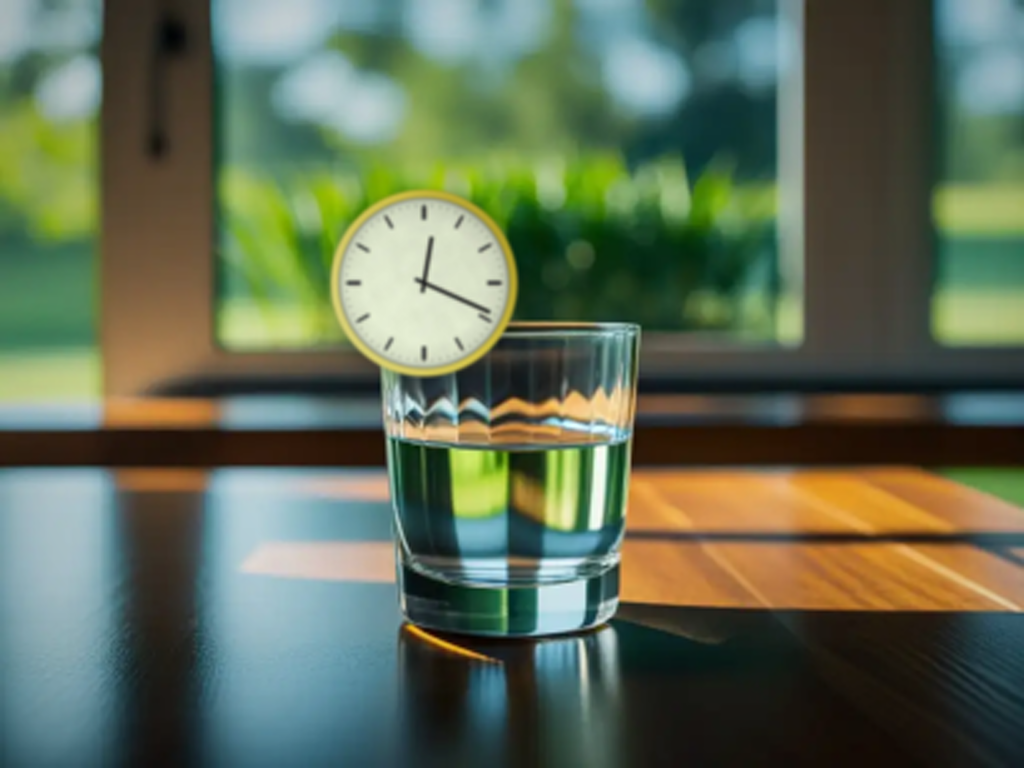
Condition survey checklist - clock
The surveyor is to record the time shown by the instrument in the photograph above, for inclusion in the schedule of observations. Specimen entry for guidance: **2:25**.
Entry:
**12:19**
